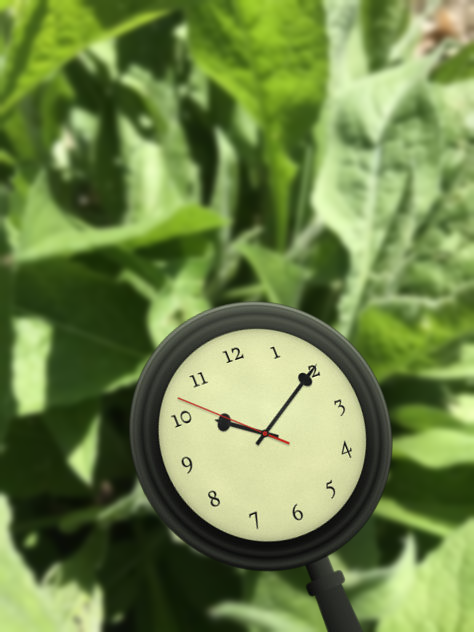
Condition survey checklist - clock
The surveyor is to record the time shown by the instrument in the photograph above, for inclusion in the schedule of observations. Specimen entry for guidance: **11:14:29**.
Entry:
**10:09:52**
